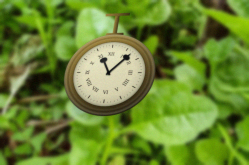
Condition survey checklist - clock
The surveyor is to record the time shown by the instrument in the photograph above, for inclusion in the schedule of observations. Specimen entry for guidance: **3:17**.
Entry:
**11:07**
